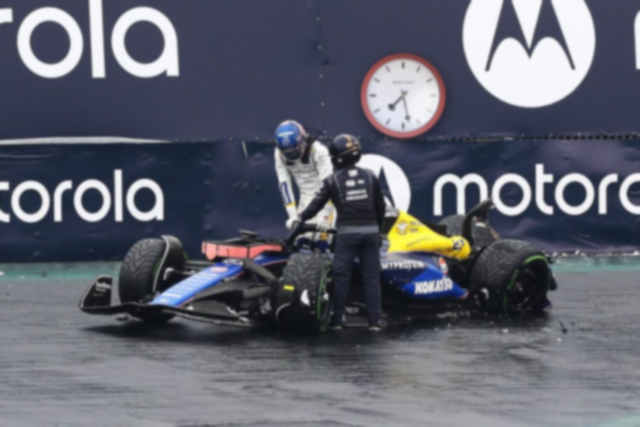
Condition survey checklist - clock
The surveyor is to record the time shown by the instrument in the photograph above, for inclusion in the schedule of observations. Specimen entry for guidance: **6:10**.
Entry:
**7:28**
